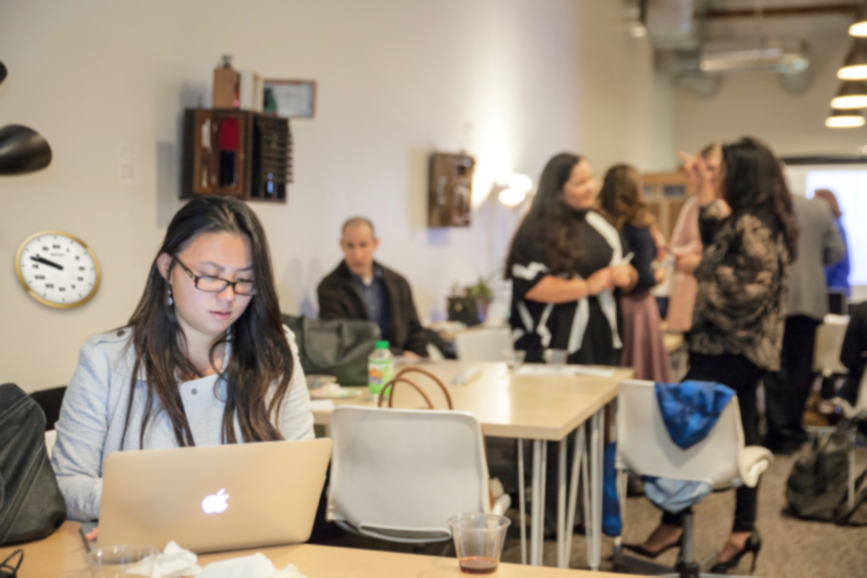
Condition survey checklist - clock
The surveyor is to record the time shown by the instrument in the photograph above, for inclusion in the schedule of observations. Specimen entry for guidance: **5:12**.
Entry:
**9:48**
